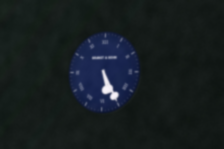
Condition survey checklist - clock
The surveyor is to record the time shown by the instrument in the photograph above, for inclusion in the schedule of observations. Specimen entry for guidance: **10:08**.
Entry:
**5:25**
